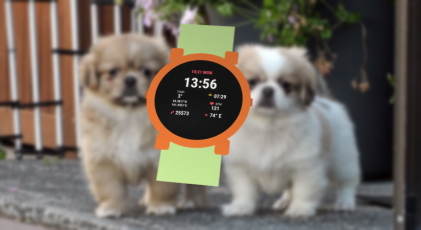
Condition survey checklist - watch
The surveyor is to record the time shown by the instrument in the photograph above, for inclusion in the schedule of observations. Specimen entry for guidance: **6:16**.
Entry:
**13:56**
